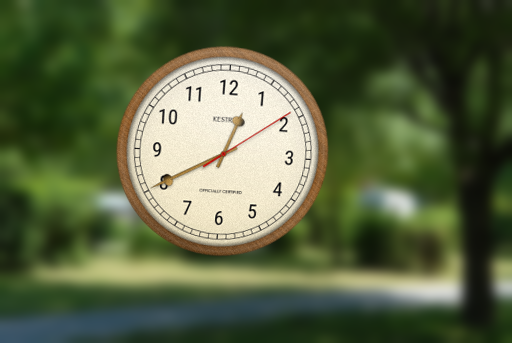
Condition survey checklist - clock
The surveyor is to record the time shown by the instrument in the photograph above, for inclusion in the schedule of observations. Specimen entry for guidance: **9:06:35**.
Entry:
**12:40:09**
